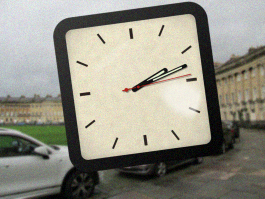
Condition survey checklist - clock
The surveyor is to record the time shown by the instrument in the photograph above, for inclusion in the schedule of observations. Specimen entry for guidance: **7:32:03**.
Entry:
**2:12:14**
